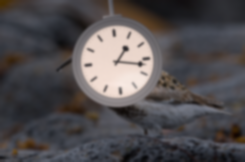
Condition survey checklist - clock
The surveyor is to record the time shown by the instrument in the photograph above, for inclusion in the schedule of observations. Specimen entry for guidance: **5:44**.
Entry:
**1:17**
